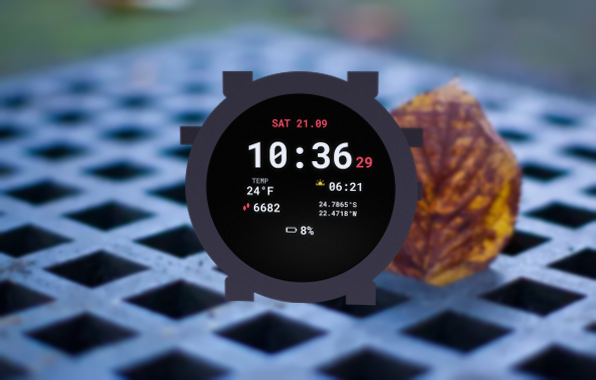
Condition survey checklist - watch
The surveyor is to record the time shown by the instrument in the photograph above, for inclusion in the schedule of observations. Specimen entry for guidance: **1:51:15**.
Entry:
**10:36:29**
